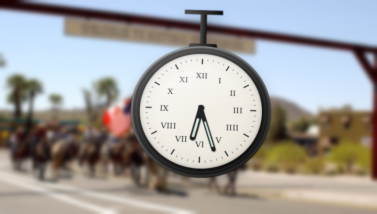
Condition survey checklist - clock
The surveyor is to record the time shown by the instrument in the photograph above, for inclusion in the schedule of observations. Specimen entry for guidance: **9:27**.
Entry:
**6:27**
